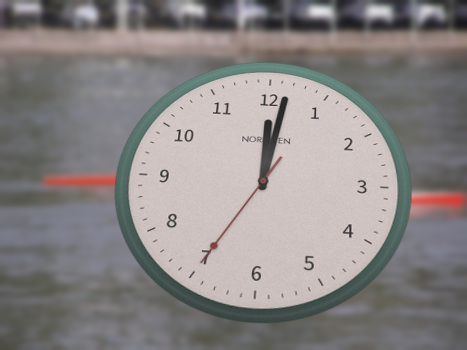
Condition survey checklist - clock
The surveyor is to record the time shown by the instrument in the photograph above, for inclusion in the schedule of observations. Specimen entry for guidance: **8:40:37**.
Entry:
**12:01:35**
